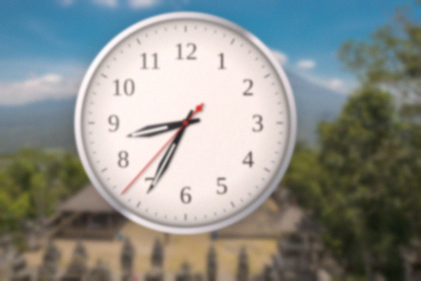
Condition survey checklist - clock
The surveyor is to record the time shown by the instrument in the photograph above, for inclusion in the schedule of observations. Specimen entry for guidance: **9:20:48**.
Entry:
**8:34:37**
